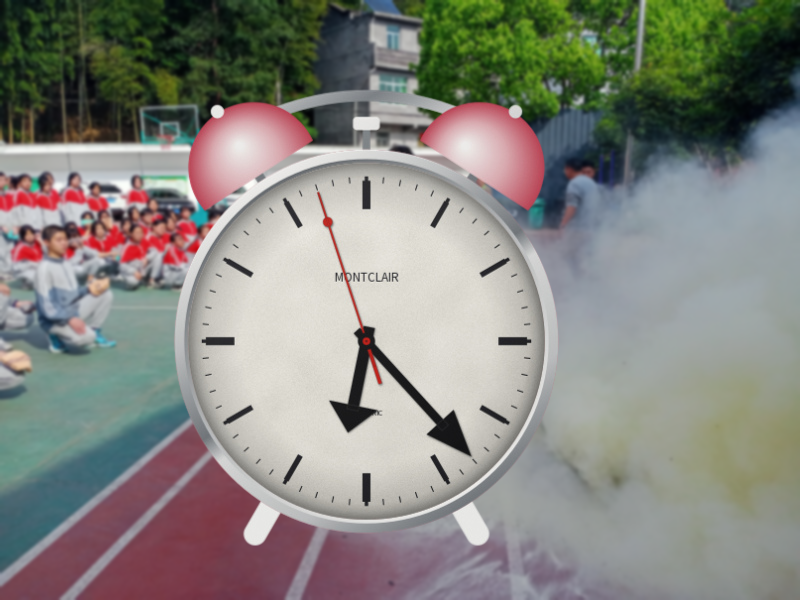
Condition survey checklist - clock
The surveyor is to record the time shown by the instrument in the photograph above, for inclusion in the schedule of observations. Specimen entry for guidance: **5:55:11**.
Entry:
**6:22:57**
